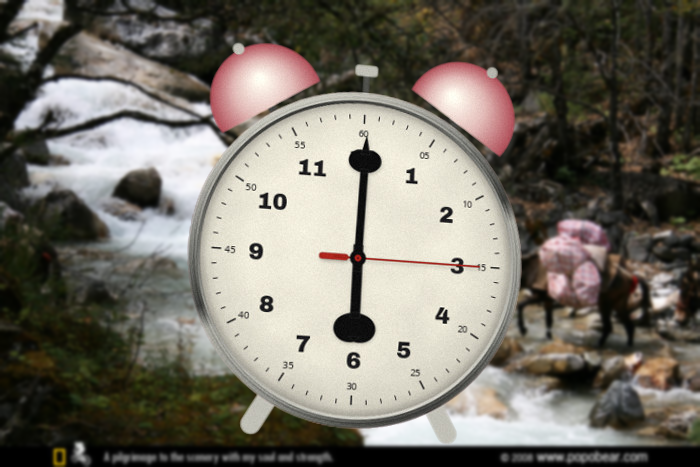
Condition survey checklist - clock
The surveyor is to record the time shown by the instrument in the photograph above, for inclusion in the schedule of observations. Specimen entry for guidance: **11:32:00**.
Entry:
**6:00:15**
